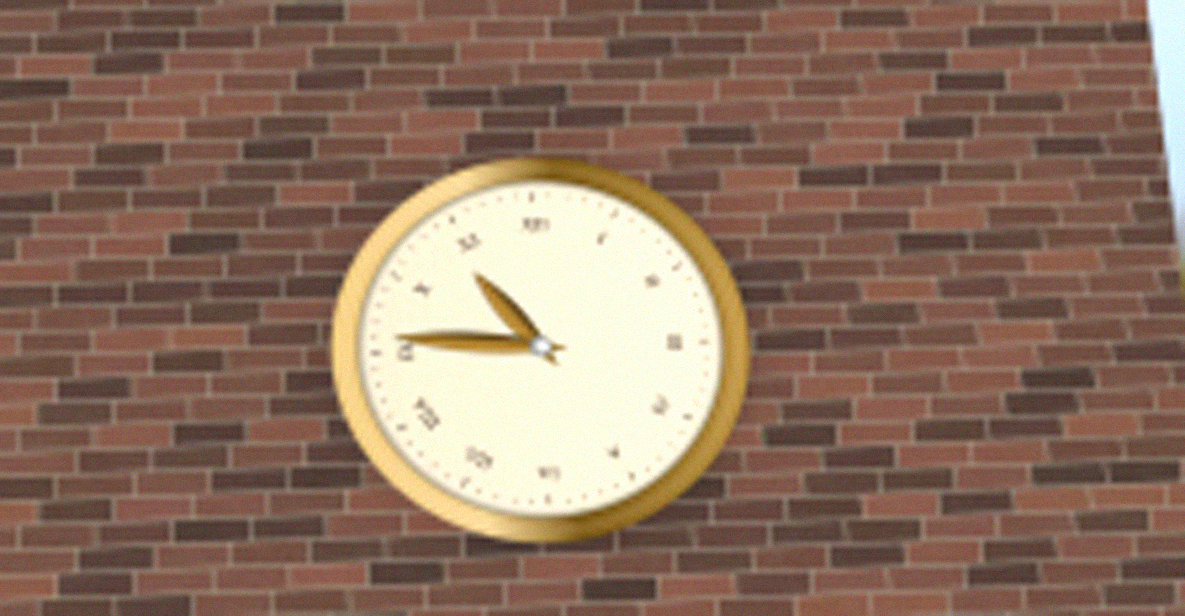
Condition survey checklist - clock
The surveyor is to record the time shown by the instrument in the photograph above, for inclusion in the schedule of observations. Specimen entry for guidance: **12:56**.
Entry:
**10:46**
